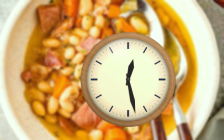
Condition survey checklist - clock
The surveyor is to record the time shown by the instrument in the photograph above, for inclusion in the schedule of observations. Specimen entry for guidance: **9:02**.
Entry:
**12:28**
